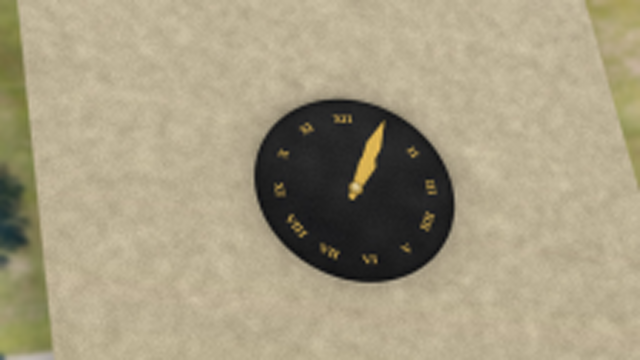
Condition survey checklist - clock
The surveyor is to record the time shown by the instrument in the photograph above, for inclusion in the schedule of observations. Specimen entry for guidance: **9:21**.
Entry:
**1:05**
